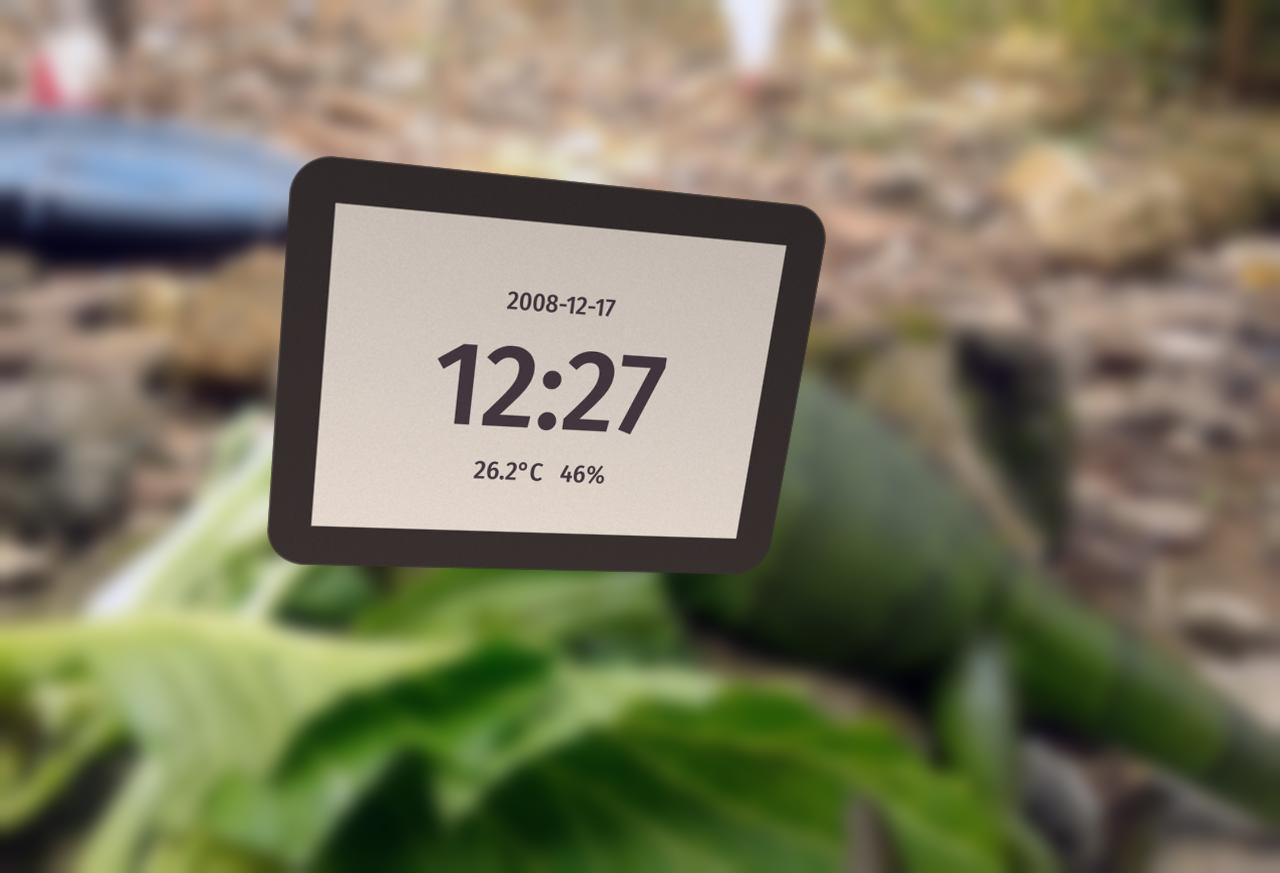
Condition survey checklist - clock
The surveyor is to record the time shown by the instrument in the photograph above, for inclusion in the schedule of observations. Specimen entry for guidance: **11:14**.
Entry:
**12:27**
